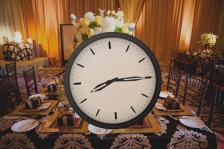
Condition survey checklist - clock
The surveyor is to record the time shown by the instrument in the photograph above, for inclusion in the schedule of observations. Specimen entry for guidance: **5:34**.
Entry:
**8:15**
